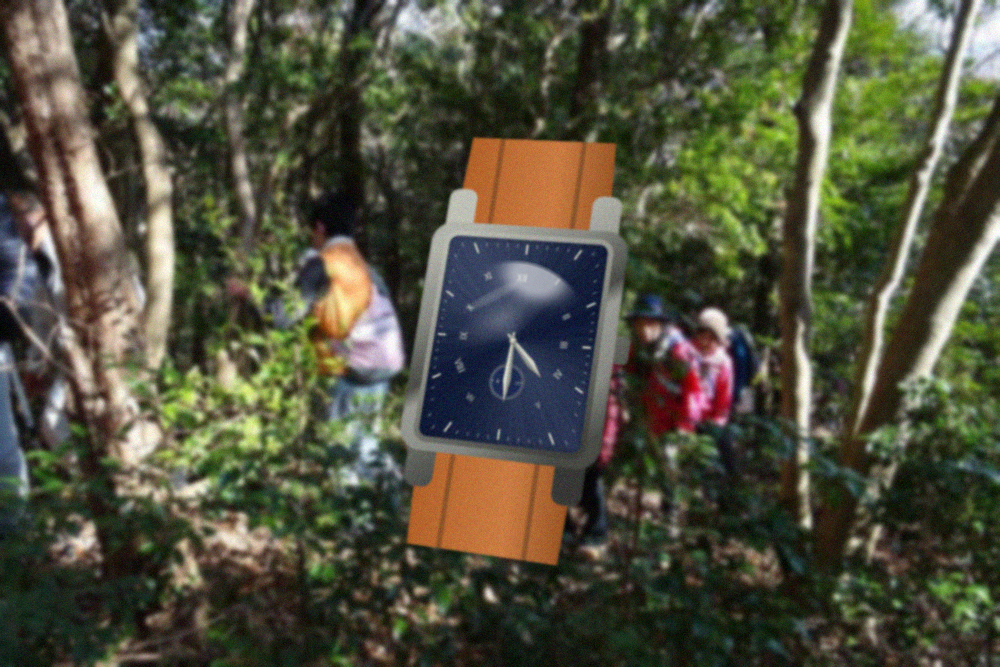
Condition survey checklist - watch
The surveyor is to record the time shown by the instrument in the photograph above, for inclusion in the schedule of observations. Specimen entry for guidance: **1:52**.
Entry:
**4:30**
